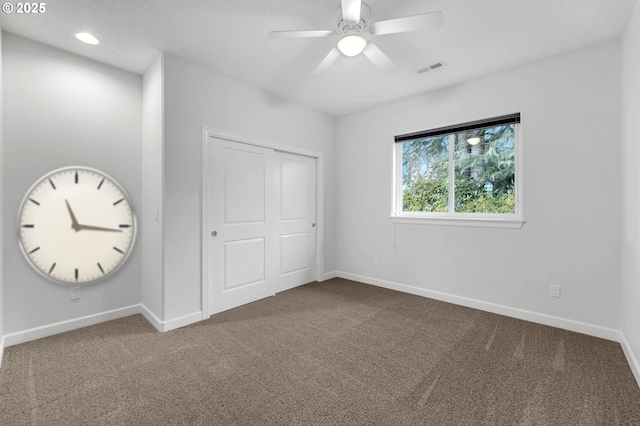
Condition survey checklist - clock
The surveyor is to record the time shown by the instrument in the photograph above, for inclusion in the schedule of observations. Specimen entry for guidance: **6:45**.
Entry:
**11:16**
